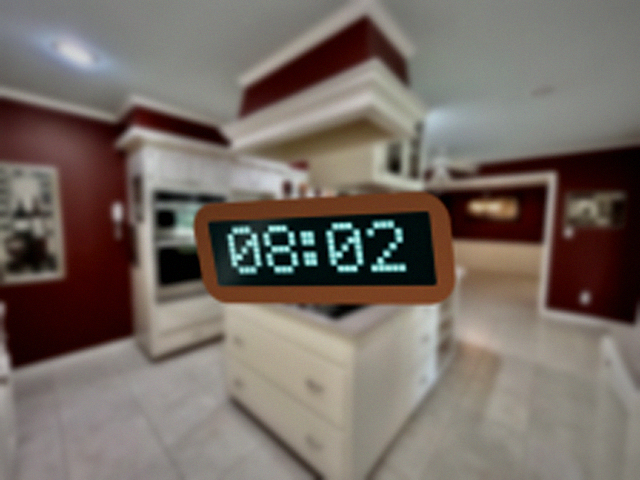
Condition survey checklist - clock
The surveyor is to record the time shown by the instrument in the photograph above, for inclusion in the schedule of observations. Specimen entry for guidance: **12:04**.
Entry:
**8:02**
